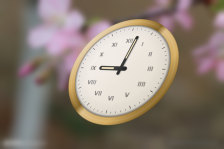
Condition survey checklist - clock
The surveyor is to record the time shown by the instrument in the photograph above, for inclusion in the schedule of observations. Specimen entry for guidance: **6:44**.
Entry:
**9:02**
